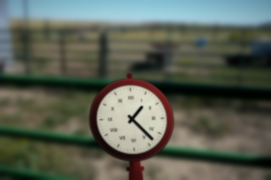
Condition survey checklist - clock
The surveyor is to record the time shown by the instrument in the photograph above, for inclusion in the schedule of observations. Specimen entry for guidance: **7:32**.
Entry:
**1:23**
